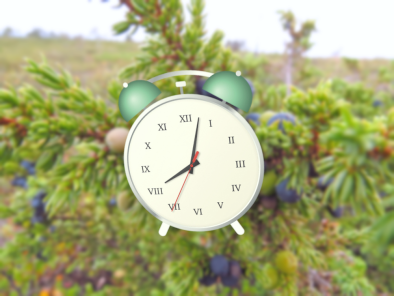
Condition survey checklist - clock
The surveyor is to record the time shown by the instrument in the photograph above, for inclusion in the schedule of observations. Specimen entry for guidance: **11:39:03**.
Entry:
**8:02:35**
